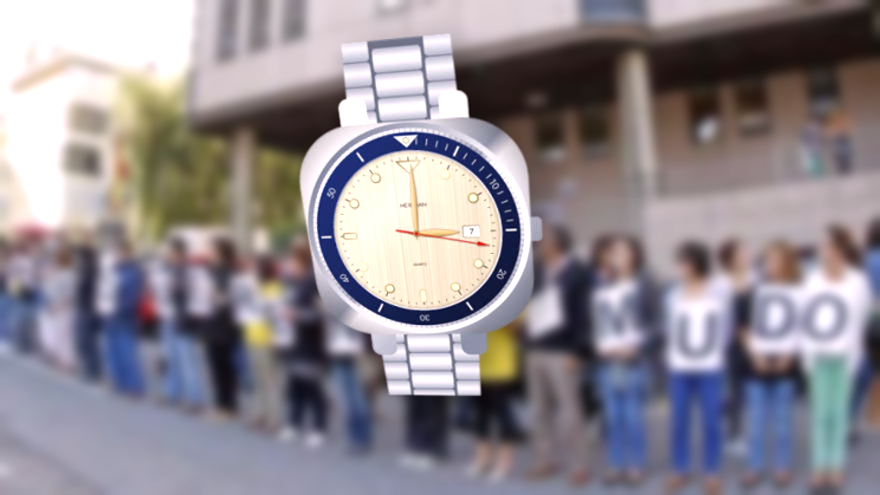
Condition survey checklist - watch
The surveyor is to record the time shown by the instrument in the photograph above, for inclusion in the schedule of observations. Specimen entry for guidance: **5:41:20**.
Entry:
**3:00:17**
